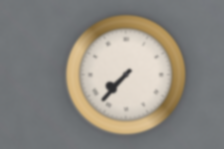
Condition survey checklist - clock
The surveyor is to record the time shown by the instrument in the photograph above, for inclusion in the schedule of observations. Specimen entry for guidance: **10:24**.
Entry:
**7:37**
